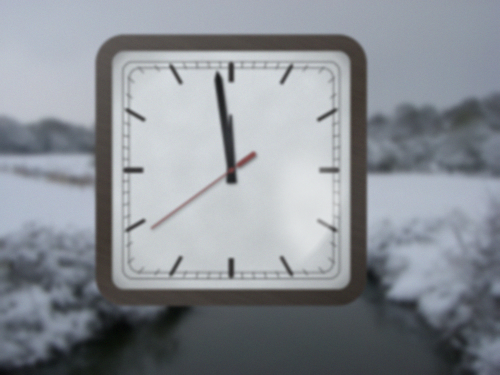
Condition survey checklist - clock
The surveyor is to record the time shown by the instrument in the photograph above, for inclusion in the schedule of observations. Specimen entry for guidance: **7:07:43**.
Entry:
**11:58:39**
